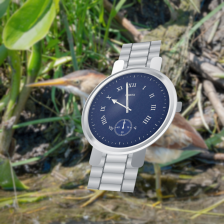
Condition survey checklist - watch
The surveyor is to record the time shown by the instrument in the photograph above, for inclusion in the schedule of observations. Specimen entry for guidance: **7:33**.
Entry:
**9:58**
